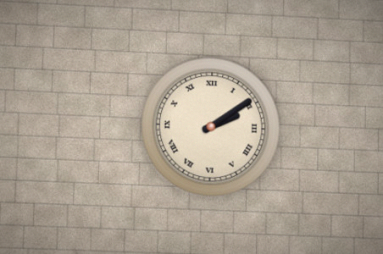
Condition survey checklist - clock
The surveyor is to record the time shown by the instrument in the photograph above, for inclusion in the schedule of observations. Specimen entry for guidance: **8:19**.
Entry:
**2:09**
